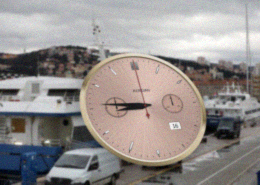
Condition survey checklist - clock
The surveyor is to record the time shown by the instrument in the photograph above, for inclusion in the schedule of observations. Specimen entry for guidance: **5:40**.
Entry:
**8:46**
